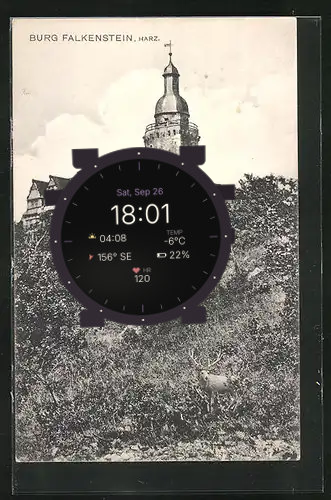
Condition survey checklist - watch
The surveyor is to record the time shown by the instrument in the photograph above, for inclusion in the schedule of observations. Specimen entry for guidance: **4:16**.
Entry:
**18:01**
